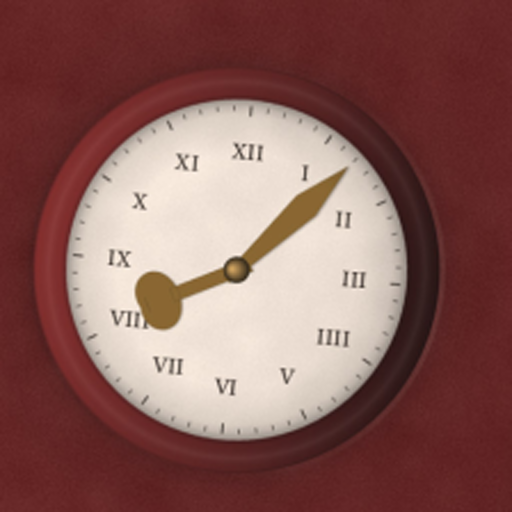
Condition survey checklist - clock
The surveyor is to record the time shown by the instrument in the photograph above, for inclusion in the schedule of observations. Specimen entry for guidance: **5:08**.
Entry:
**8:07**
